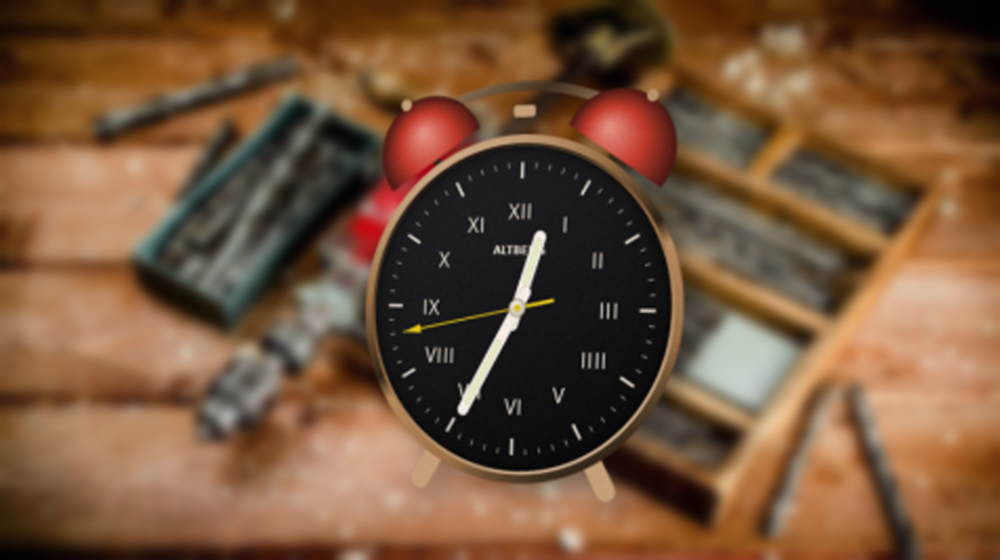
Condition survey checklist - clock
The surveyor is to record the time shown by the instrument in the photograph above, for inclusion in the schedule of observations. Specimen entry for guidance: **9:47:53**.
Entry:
**12:34:43**
